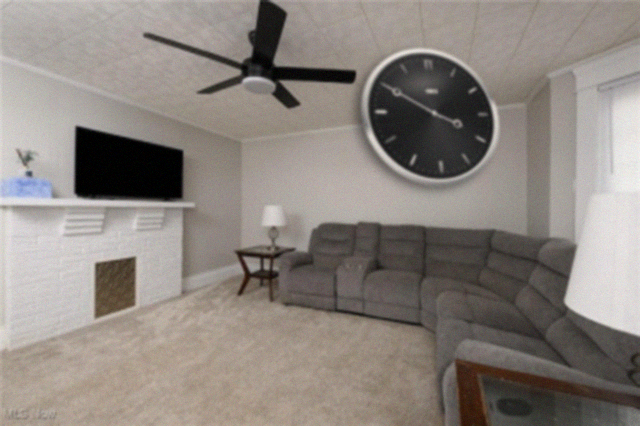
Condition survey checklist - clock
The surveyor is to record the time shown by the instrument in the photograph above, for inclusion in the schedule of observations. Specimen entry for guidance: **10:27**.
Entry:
**3:50**
